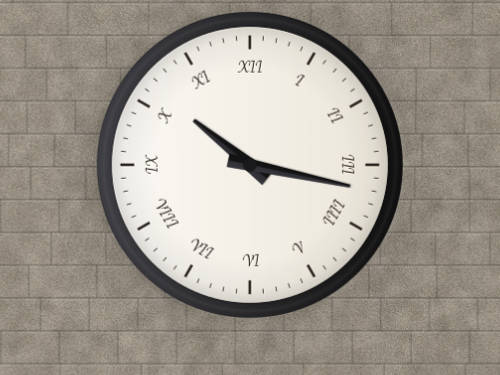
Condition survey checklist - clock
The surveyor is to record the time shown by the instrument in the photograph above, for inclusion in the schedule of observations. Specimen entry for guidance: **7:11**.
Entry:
**10:17**
